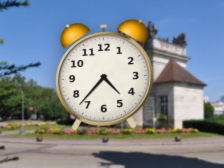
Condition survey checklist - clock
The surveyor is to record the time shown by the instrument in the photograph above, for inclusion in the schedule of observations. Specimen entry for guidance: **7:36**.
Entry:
**4:37**
